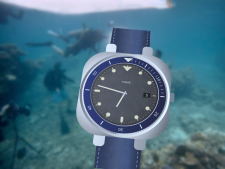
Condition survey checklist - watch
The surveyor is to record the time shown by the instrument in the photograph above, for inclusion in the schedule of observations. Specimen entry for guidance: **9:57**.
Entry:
**6:47**
